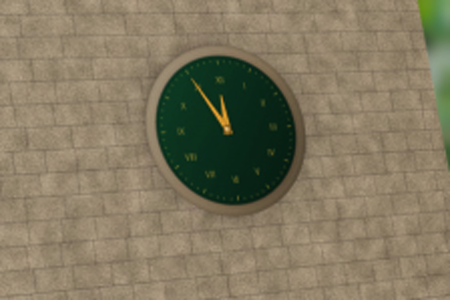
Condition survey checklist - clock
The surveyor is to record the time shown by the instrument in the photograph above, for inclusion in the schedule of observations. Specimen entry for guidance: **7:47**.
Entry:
**11:55**
